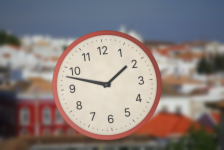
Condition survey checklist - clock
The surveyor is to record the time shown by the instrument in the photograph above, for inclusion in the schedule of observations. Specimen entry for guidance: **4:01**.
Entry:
**1:48**
